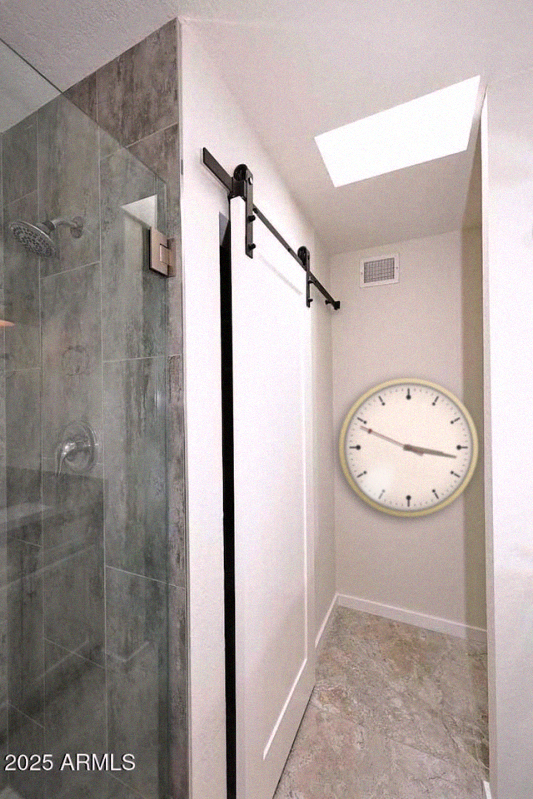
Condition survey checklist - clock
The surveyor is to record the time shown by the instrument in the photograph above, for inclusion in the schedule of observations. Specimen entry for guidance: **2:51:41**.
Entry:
**3:16:49**
